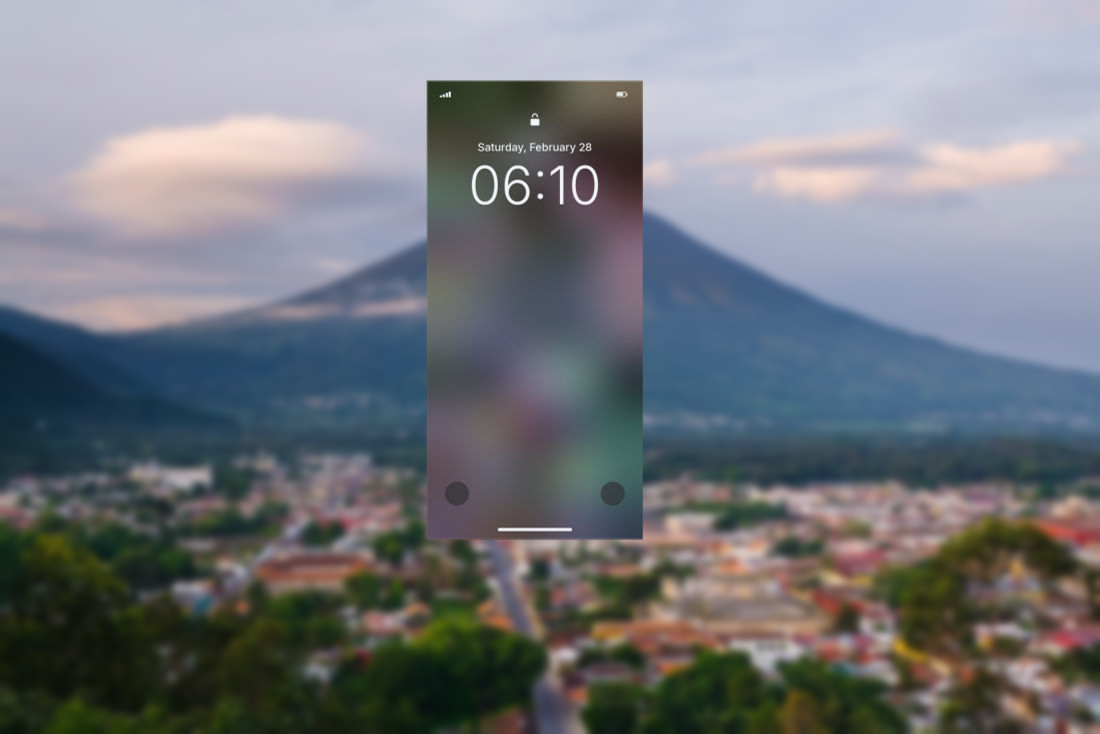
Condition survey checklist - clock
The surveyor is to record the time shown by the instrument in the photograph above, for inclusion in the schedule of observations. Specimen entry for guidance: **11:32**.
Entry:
**6:10**
